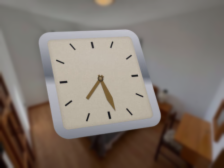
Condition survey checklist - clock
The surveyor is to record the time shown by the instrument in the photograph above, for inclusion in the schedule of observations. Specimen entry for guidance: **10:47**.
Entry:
**7:28**
